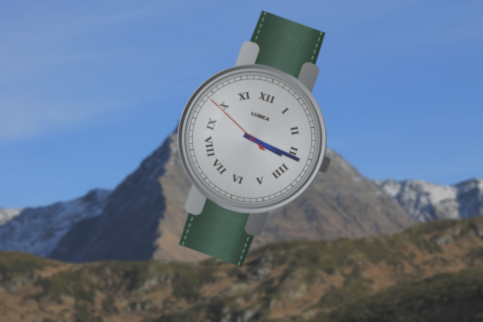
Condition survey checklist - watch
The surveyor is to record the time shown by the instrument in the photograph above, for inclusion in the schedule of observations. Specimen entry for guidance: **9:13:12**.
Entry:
**3:15:49**
